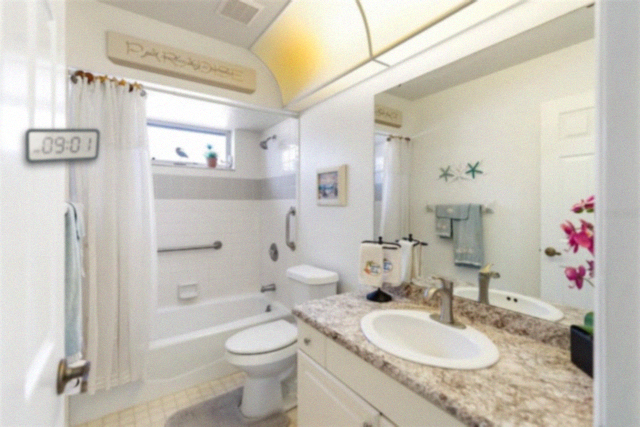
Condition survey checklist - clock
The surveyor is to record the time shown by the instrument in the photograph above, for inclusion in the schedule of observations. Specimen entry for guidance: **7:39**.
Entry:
**9:01**
